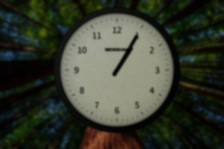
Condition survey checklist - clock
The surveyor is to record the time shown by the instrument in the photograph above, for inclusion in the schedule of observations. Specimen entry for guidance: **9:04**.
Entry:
**1:05**
